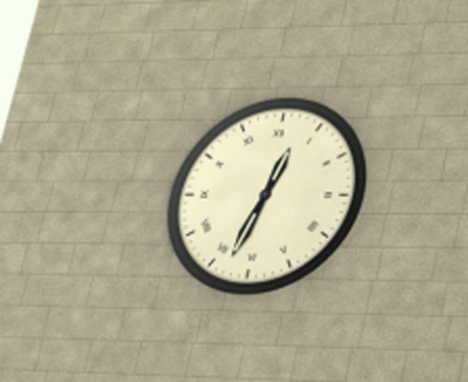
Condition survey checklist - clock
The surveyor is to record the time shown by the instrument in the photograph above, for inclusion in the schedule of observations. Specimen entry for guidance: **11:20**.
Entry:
**12:33**
